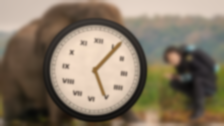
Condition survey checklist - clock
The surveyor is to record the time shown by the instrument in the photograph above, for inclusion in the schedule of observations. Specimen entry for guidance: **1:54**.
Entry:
**5:06**
